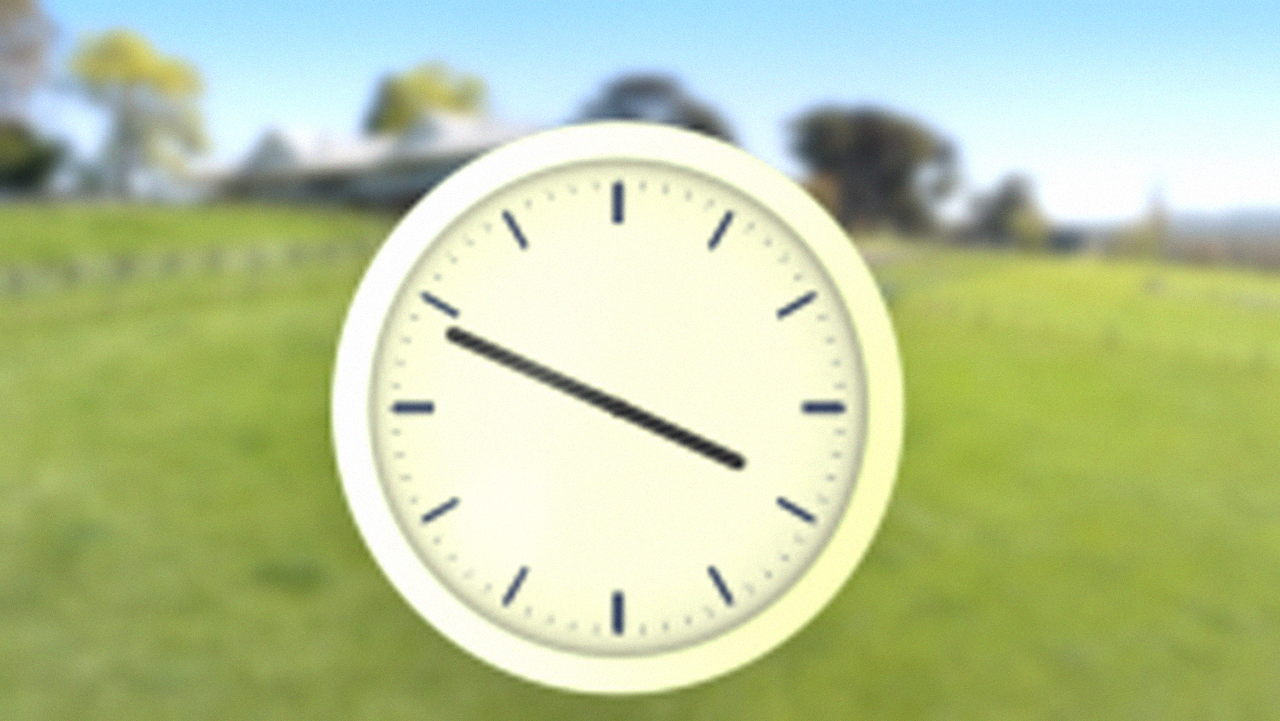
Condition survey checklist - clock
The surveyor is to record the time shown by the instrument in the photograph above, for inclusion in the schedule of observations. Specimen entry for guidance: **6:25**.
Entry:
**3:49**
